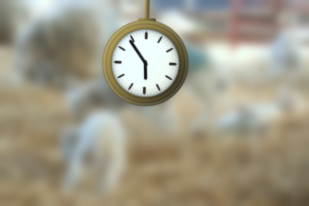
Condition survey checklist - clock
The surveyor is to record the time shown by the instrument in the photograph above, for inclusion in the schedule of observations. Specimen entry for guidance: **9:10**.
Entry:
**5:54**
